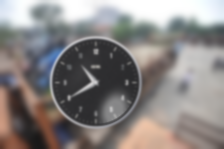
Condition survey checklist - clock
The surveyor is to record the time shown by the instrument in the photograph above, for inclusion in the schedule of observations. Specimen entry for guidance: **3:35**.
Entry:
**10:40**
